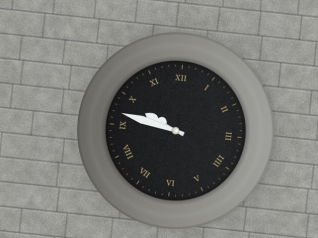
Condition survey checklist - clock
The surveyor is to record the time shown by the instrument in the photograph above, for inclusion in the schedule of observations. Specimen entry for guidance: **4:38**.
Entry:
**9:47**
